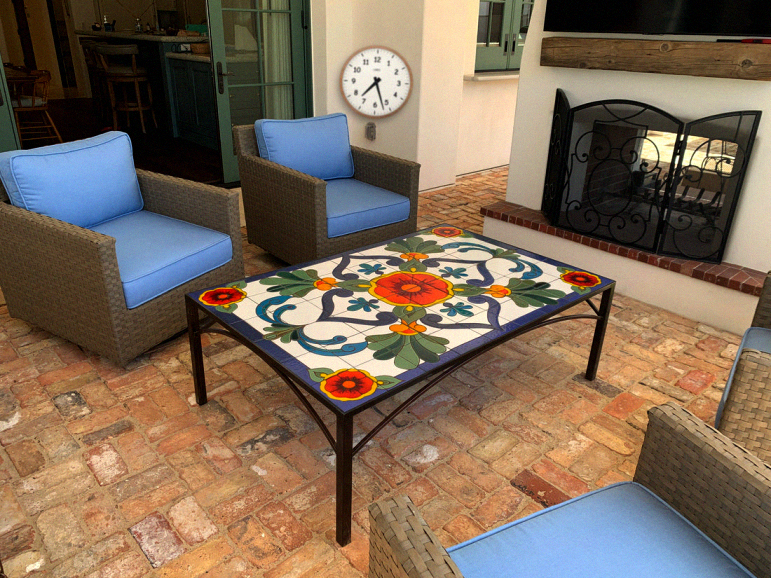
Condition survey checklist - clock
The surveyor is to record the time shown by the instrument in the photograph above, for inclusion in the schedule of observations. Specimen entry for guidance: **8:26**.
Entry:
**7:27**
